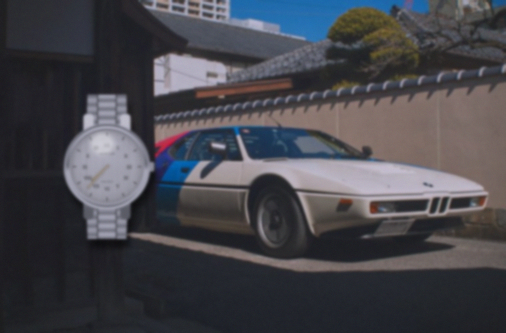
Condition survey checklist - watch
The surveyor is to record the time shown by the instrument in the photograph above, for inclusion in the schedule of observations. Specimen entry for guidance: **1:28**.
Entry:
**7:37**
